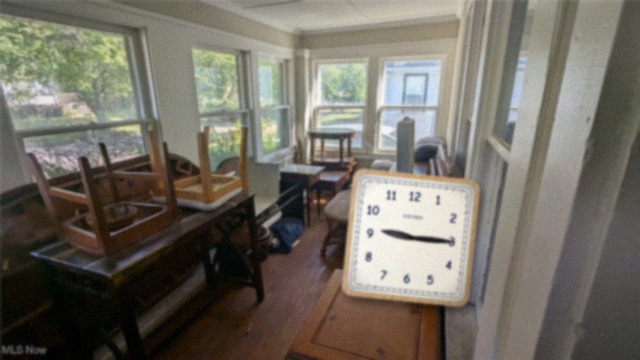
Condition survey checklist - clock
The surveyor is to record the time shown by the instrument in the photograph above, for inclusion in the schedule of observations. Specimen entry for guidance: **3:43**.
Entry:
**9:15**
